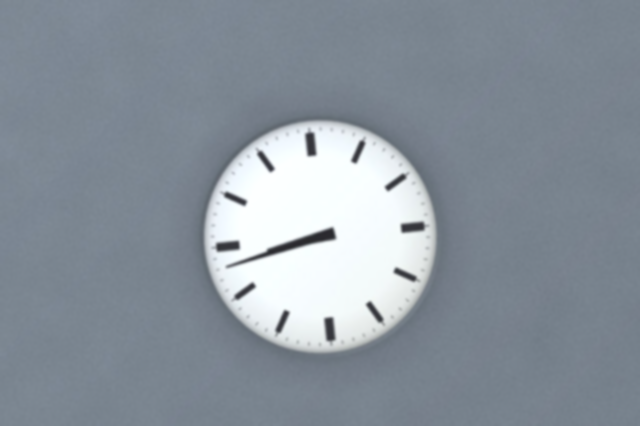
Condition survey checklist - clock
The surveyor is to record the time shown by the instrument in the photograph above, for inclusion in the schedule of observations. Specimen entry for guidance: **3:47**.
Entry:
**8:43**
